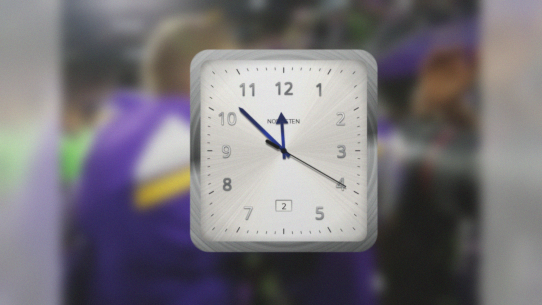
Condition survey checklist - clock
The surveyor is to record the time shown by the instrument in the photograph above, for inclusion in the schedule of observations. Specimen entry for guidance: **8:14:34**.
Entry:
**11:52:20**
